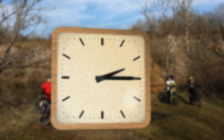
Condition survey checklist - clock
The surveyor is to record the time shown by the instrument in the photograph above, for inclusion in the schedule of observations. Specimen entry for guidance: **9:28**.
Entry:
**2:15**
